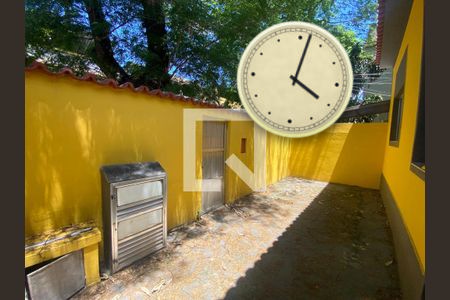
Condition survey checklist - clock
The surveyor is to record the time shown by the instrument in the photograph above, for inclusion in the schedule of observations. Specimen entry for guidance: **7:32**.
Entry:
**4:02**
